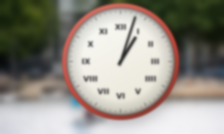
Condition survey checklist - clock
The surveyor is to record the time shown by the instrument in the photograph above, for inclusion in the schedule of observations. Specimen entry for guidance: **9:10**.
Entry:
**1:03**
